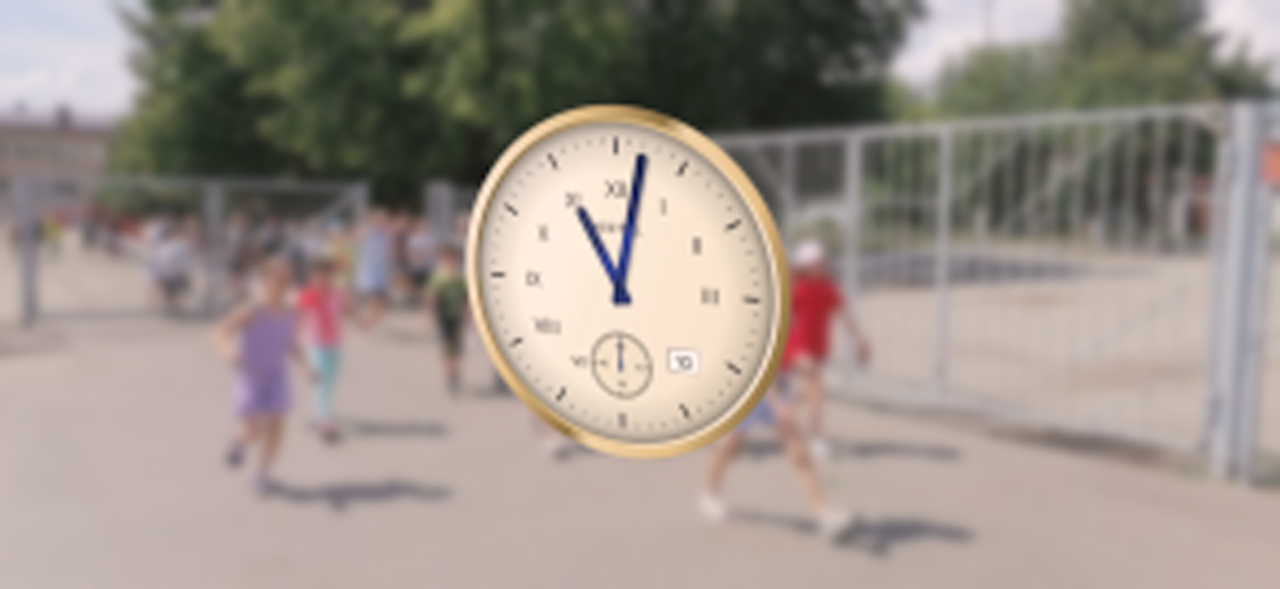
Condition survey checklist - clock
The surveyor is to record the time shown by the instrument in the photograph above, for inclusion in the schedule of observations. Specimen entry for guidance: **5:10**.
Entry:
**11:02**
